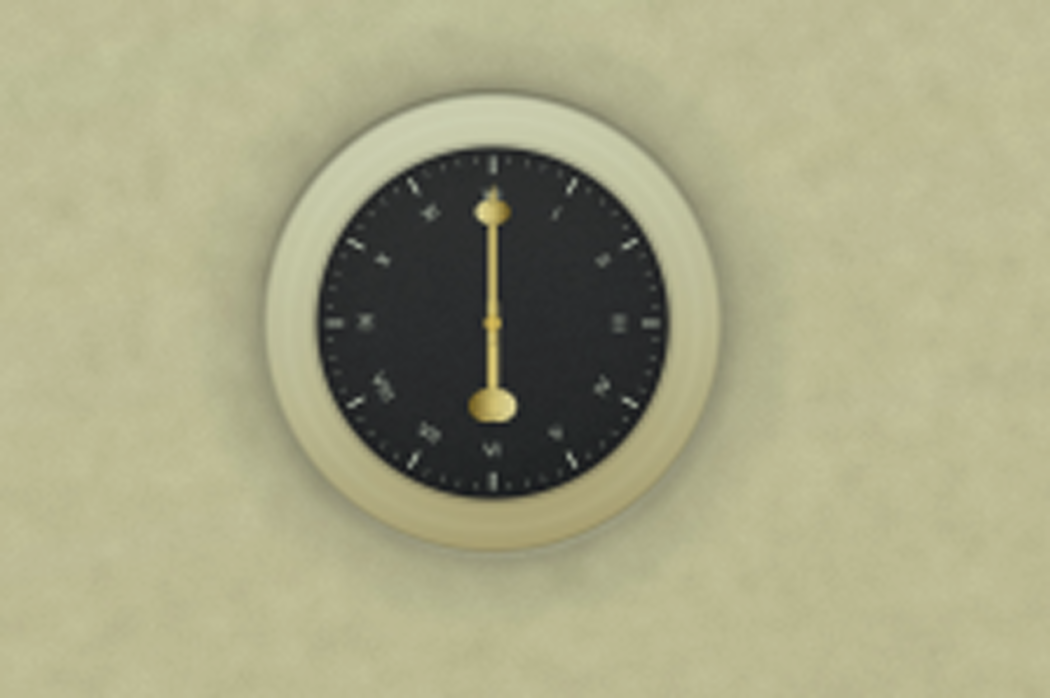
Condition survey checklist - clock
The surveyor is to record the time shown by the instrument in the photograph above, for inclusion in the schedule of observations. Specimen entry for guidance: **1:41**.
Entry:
**6:00**
